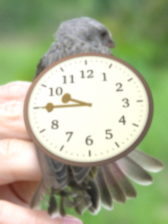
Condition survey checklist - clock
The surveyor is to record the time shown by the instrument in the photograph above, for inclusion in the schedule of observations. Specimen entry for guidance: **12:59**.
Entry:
**9:45**
